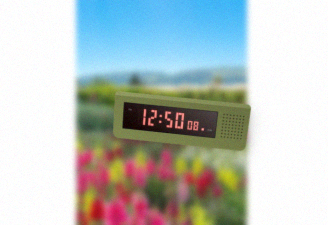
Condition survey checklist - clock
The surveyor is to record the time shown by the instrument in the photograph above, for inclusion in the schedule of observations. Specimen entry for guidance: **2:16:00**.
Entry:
**12:50:08**
